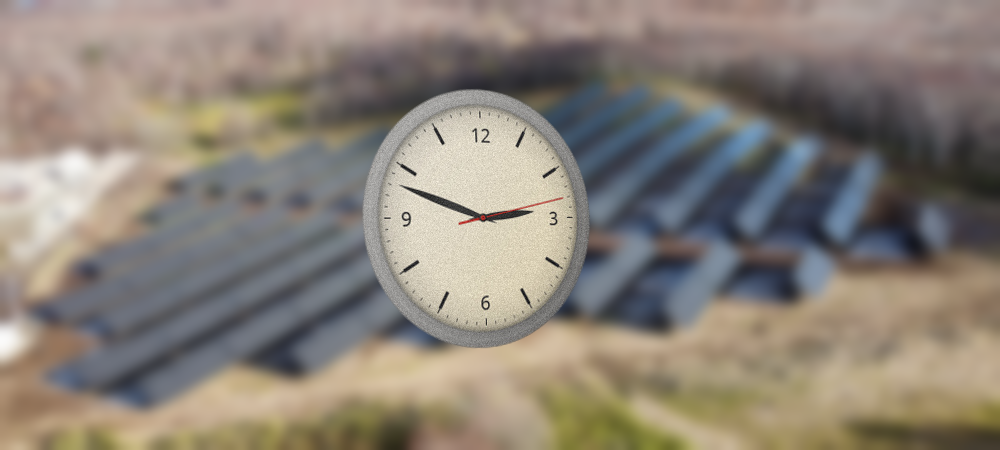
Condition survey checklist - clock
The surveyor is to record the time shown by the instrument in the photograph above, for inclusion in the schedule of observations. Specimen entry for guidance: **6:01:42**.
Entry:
**2:48:13**
